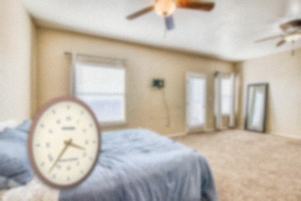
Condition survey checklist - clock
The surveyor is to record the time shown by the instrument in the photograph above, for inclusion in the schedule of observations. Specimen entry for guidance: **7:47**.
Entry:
**3:37**
